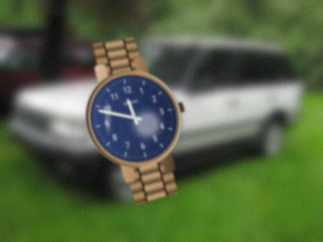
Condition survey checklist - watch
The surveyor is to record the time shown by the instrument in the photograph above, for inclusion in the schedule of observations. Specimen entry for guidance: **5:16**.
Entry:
**11:49**
